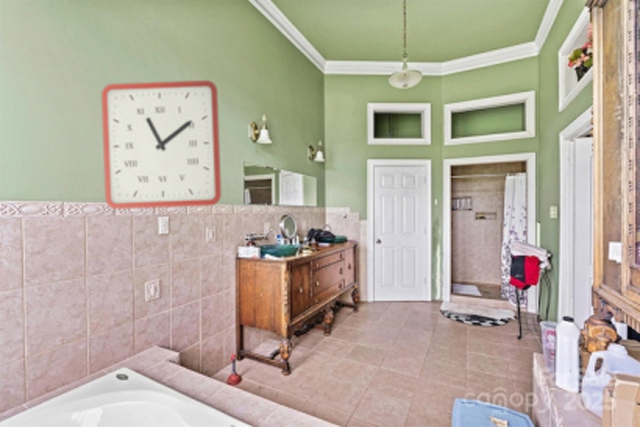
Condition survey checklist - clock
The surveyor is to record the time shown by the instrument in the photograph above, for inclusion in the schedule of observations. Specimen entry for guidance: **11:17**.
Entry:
**11:09**
